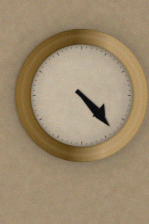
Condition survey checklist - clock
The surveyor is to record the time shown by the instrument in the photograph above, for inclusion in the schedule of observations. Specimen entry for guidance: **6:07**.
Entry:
**4:23**
